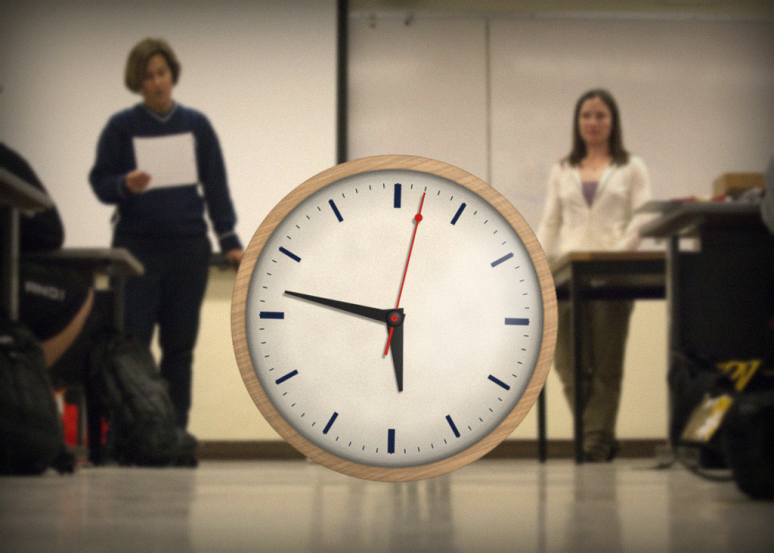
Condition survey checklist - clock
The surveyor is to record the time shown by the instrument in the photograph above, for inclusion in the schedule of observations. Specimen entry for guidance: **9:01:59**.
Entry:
**5:47:02**
